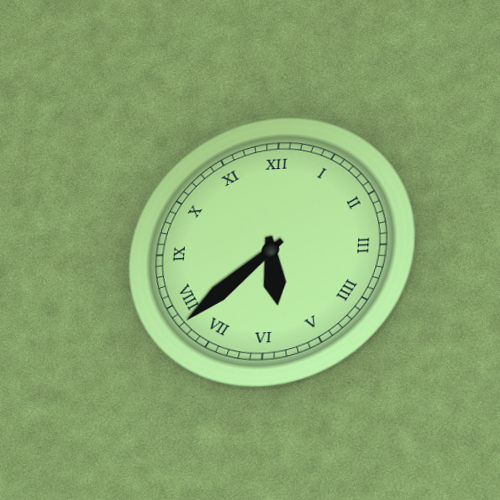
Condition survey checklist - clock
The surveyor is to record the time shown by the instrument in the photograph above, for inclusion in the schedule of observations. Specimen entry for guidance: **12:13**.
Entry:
**5:38**
